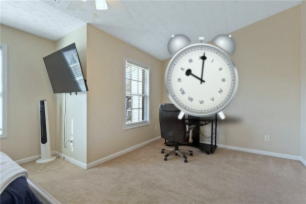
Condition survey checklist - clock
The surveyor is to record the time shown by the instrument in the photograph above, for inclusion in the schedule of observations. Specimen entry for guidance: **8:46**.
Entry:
**10:01**
